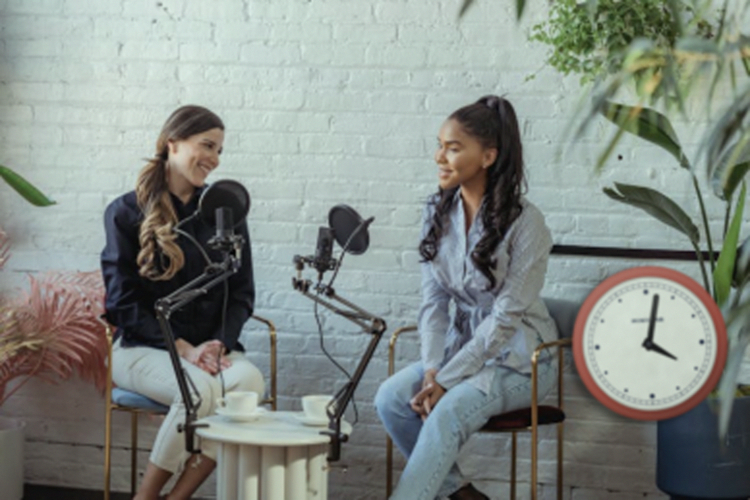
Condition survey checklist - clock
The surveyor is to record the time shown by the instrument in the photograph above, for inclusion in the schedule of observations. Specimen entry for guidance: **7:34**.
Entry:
**4:02**
